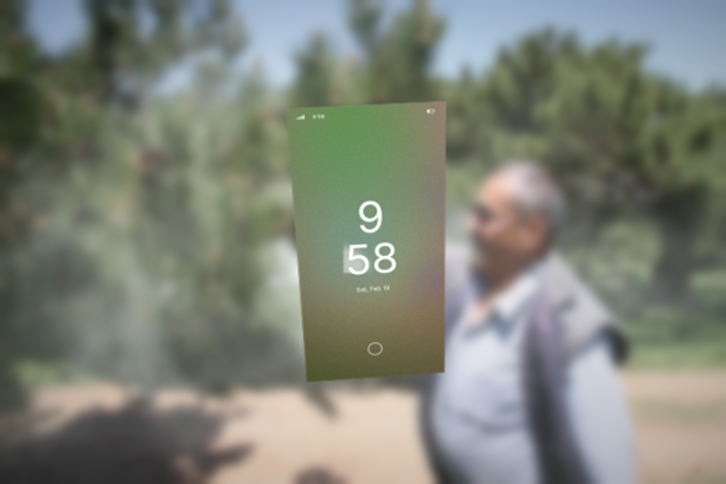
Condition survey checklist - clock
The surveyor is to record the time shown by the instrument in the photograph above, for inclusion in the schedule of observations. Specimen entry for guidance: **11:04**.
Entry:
**9:58**
